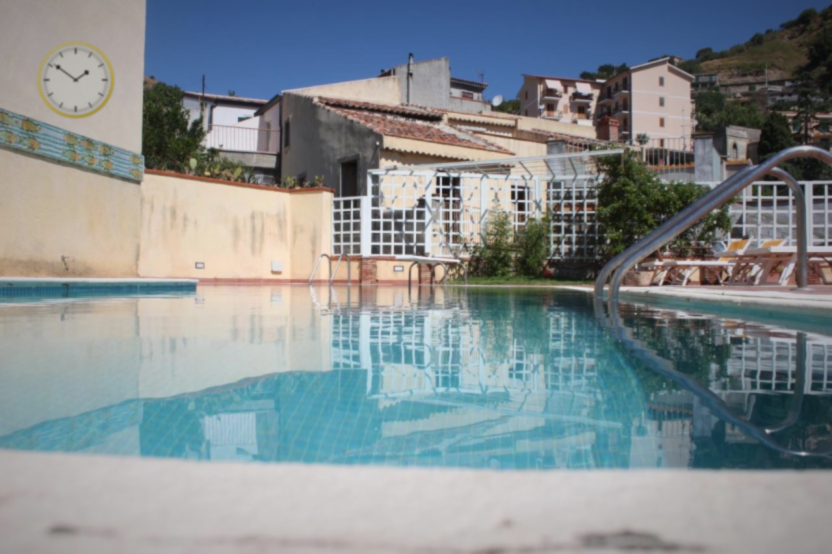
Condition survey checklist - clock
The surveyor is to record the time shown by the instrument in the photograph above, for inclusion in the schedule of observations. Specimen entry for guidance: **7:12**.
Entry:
**1:51**
